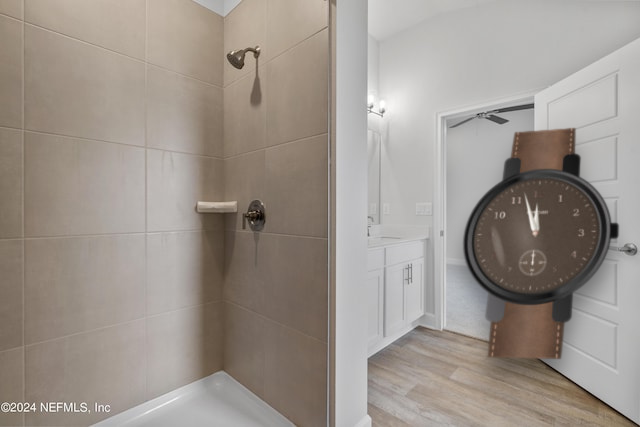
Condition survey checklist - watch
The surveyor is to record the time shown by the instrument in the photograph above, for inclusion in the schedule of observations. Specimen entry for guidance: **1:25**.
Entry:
**11:57**
